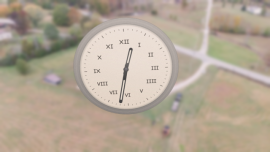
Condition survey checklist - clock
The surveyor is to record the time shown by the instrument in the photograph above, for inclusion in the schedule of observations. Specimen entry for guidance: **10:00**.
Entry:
**12:32**
